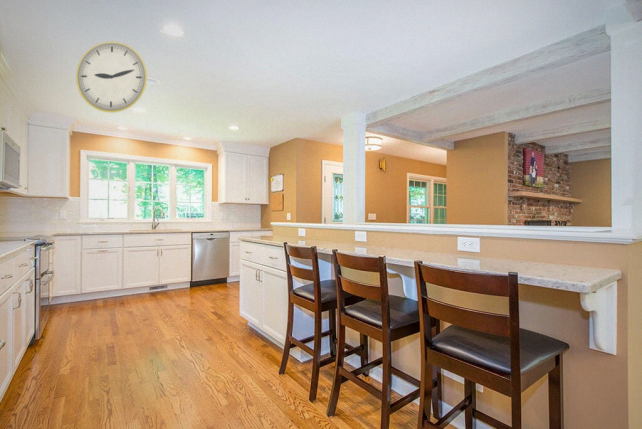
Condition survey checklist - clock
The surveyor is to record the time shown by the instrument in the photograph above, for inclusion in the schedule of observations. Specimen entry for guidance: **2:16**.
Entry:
**9:12**
